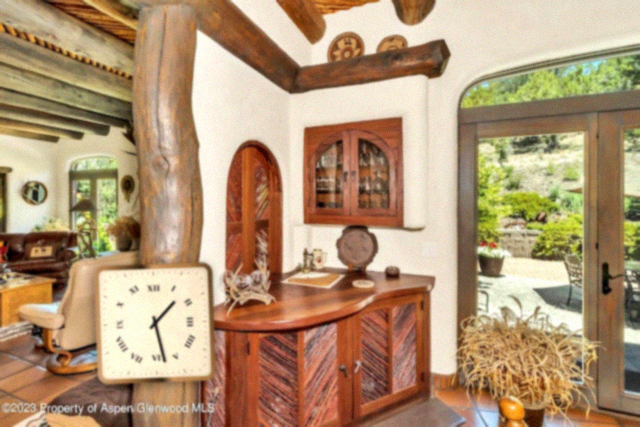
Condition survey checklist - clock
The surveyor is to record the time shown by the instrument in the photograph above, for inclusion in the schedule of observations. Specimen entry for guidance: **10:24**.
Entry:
**1:28**
